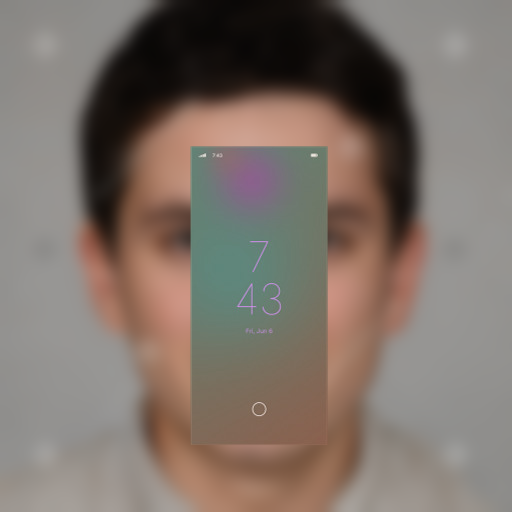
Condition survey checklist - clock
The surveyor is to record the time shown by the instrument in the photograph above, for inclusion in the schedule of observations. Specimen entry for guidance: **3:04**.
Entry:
**7:43**
